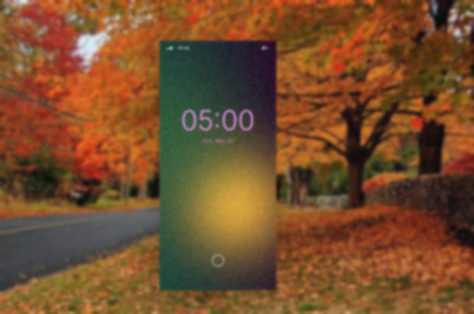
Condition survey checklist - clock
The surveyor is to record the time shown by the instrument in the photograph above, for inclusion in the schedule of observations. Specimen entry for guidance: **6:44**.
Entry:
**5:00**
